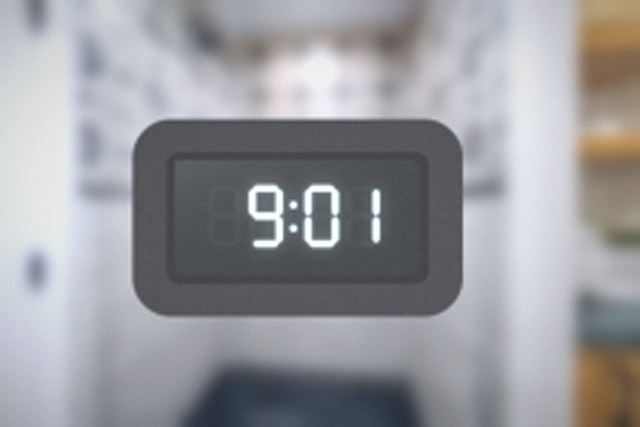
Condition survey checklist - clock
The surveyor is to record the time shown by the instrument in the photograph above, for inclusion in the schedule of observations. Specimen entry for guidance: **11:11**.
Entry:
**9:01**
